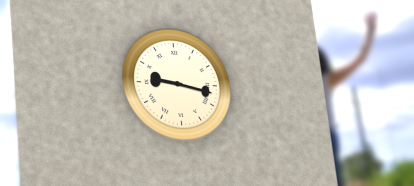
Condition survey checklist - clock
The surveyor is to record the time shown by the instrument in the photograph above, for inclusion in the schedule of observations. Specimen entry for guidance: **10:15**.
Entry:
**9:17**
